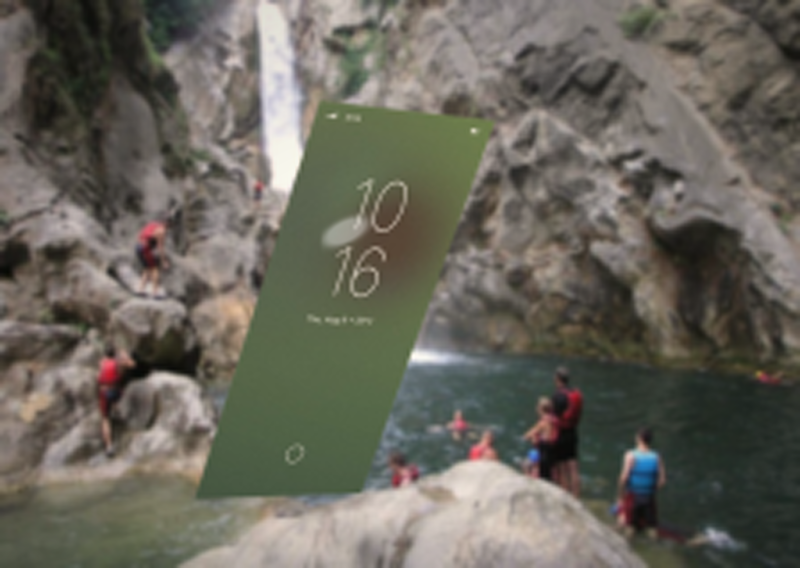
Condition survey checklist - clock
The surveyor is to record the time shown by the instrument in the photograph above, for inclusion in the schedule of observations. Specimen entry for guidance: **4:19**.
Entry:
**10:16**
